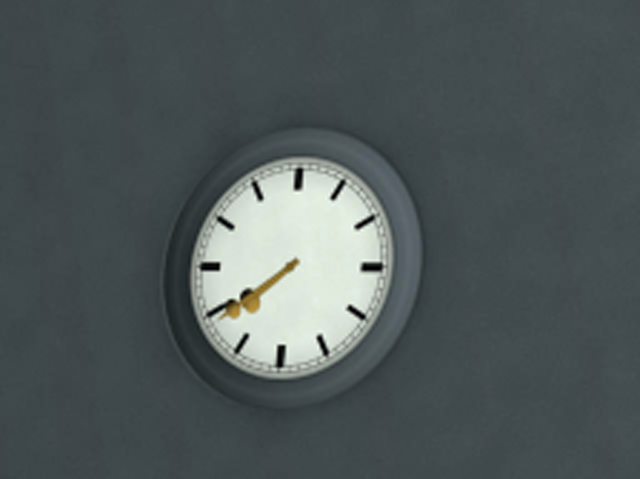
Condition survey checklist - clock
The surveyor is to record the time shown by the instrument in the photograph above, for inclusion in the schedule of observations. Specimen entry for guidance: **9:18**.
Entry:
**7:39**
